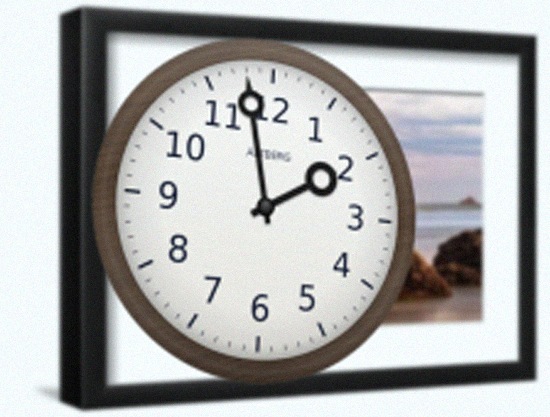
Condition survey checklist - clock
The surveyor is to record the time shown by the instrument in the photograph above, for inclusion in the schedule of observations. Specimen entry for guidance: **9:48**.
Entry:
**1:58**
